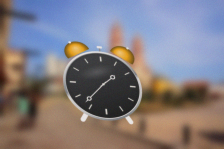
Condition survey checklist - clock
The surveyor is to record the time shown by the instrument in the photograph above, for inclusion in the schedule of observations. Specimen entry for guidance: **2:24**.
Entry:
**1:37**
